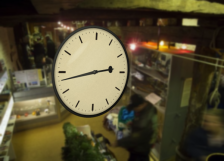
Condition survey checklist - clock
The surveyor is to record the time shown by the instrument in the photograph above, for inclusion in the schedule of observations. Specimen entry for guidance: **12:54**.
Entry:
**2:43**
